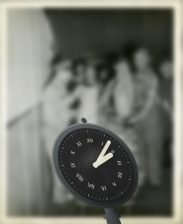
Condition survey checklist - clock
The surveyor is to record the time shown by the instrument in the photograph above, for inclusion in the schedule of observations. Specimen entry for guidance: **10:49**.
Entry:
**2:07**
